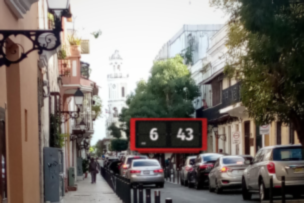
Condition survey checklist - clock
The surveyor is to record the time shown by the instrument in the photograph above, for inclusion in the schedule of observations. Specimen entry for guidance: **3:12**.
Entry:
**6:43**
